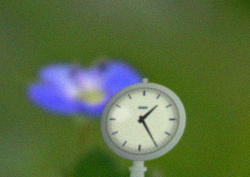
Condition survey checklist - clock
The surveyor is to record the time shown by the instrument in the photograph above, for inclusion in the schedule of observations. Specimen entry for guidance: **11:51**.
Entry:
**1:25**
